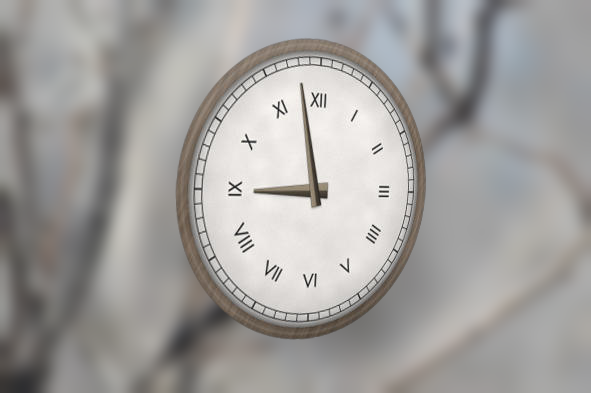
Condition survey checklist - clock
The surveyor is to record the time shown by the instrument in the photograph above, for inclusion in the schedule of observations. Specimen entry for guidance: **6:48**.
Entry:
**8:58**
